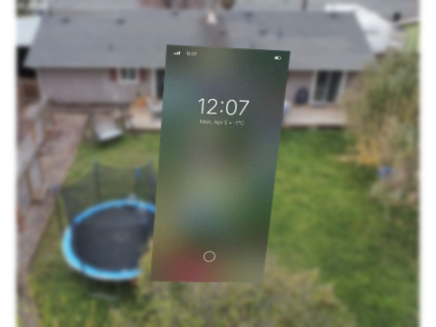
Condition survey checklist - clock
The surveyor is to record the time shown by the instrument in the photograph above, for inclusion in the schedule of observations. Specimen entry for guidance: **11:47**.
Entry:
**12:07**
